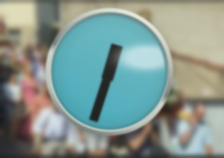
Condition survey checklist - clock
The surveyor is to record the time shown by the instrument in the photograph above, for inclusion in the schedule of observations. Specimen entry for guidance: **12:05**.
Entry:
**12:33**
